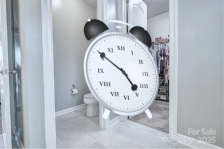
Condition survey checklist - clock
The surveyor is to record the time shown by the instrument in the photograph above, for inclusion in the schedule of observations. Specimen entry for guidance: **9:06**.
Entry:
**4:51**
